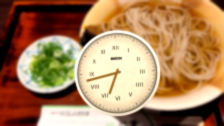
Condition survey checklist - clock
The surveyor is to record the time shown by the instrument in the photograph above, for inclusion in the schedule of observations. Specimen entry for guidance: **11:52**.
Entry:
**6:43**
